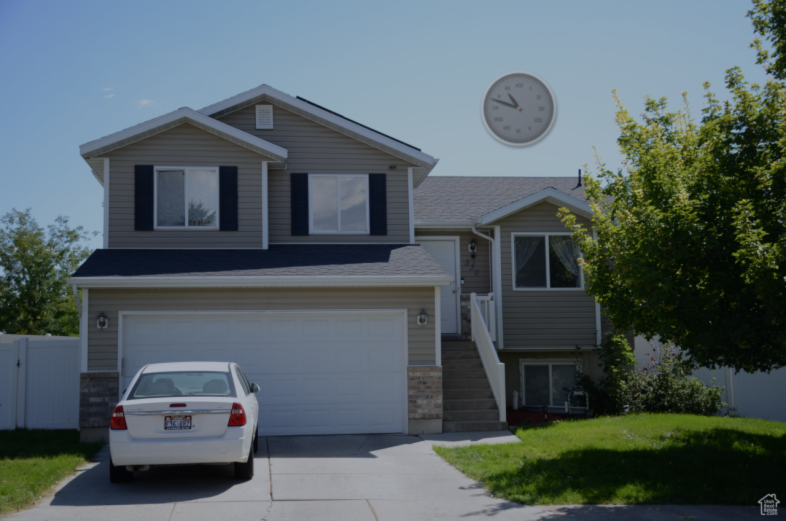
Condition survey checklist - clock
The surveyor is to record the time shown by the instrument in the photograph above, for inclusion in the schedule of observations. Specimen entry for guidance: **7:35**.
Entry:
**10:48**
